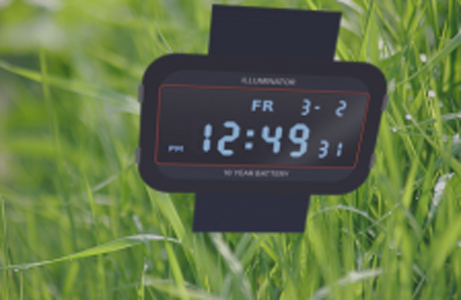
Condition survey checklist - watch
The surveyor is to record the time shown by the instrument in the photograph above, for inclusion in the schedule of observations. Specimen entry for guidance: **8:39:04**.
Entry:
**12:49:31**
